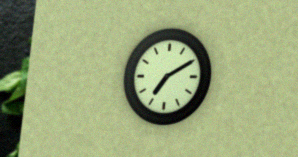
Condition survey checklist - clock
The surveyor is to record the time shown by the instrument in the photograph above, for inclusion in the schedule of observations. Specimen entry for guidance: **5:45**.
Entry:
**7:10**
